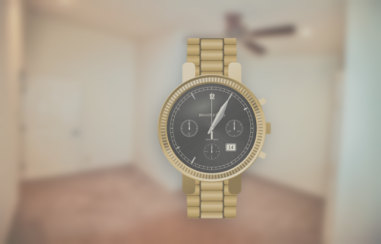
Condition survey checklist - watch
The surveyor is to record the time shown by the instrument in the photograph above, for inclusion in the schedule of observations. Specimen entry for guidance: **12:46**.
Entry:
**1:05**
